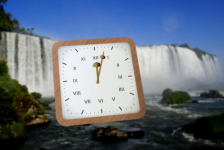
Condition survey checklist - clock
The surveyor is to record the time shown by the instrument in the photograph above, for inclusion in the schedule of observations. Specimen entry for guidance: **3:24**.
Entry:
**12:03**
